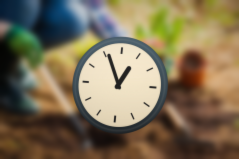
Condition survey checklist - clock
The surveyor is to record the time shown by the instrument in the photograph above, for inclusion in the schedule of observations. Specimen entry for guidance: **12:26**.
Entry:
**12:56**
